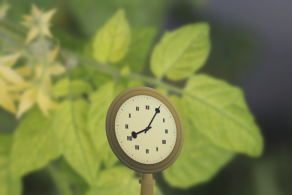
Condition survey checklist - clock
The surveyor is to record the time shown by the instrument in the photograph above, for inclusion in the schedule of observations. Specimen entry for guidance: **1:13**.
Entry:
**8:05**
